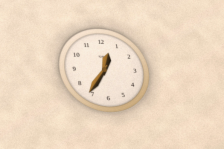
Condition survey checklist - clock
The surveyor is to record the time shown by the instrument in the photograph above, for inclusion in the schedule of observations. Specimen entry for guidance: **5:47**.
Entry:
**12:36**
